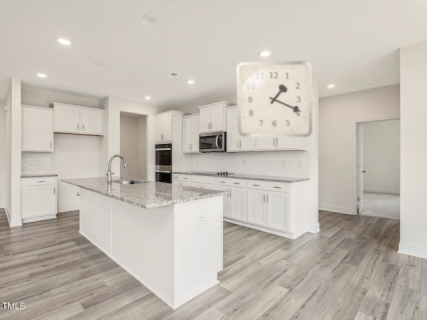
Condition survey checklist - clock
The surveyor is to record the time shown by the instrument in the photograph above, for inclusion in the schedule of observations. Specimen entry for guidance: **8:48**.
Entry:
**1:19**
